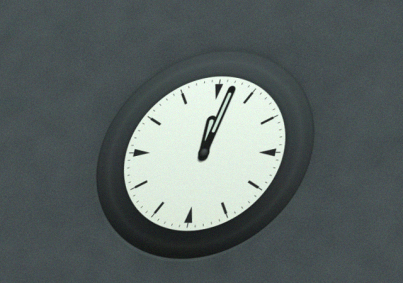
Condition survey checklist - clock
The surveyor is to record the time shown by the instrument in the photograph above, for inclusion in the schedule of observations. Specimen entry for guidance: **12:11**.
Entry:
**12:02**
